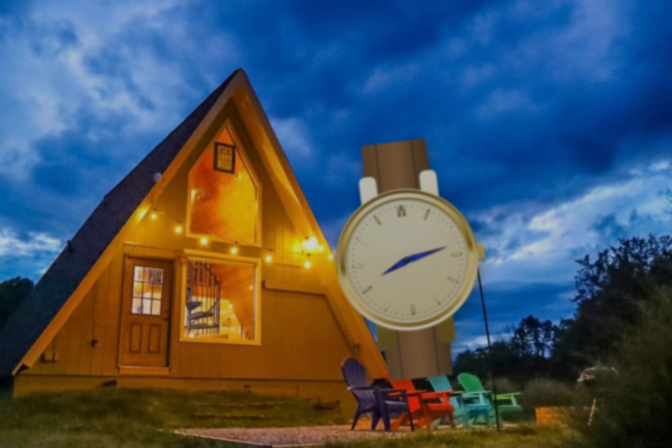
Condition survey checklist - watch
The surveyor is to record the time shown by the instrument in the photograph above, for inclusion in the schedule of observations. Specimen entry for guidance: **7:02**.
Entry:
**8:13**
